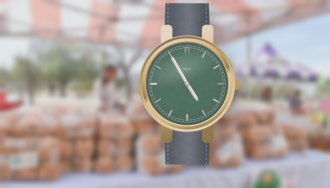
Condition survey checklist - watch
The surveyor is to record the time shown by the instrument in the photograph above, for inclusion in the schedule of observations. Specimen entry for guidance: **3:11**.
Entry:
**4:55**
